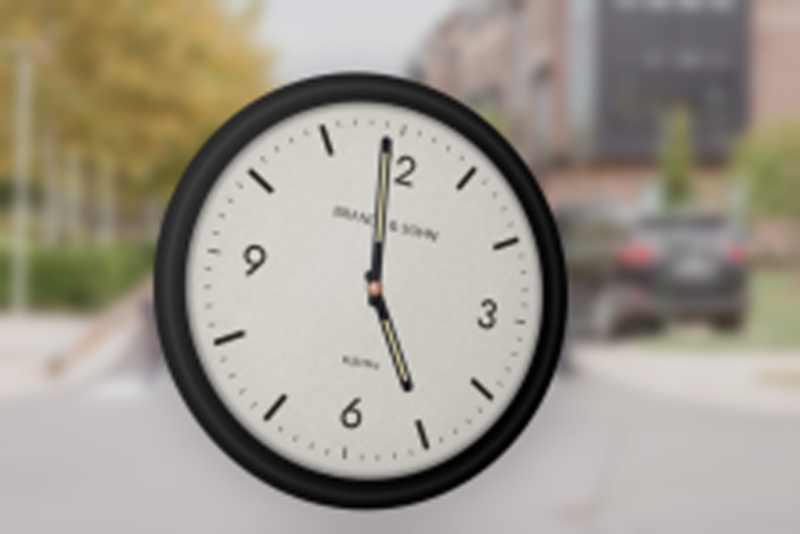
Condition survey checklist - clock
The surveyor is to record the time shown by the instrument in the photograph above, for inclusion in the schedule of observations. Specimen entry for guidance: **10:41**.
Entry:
**4:59**
